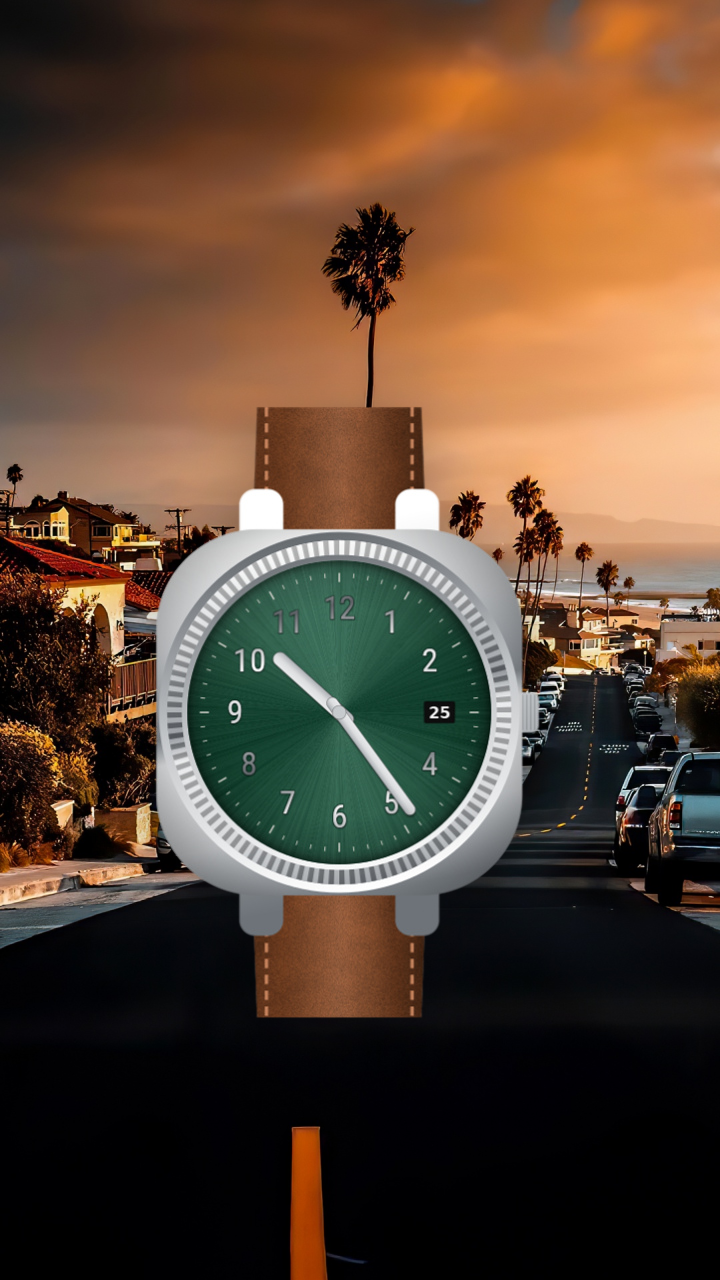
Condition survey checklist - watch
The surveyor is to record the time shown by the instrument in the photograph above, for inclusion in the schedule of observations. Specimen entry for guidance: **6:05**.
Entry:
**10:24**
